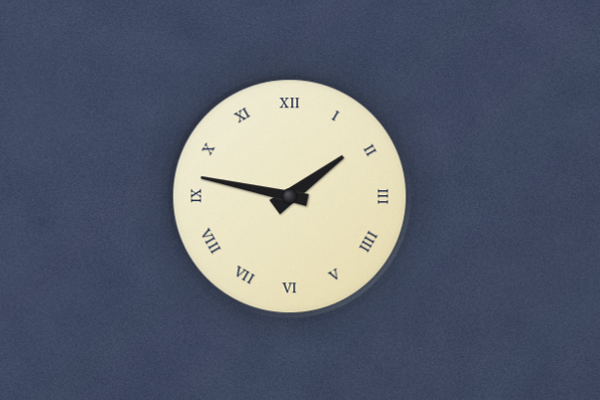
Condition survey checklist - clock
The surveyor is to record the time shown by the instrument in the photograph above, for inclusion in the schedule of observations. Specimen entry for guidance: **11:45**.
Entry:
**1:47**
